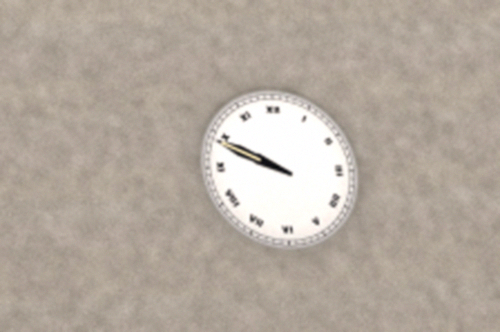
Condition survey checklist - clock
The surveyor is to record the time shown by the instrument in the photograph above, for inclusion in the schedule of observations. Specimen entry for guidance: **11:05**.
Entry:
**9:49**
